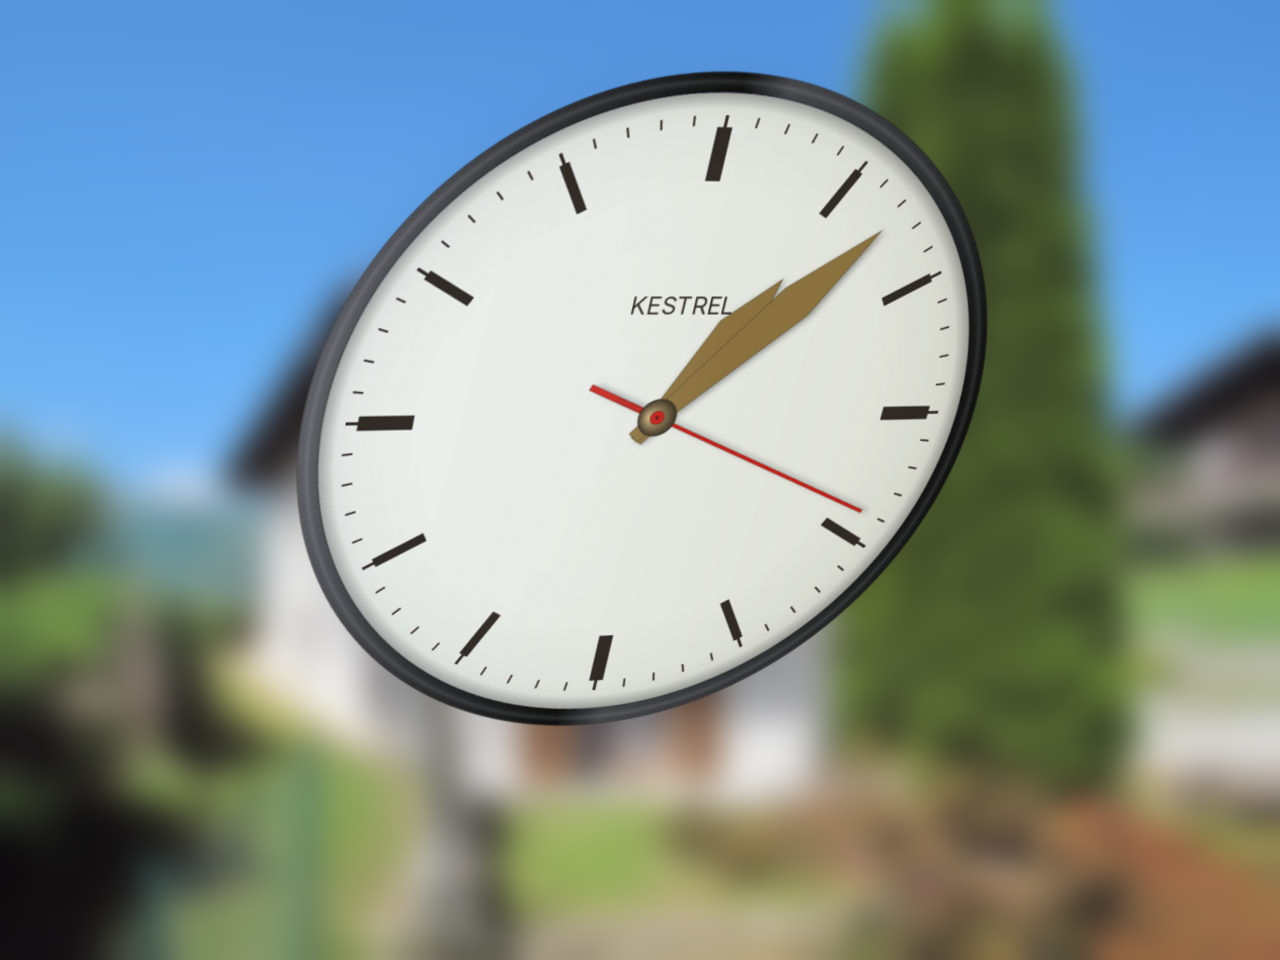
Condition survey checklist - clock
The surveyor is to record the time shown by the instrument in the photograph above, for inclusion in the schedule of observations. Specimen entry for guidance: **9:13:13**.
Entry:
**1:07:19**
